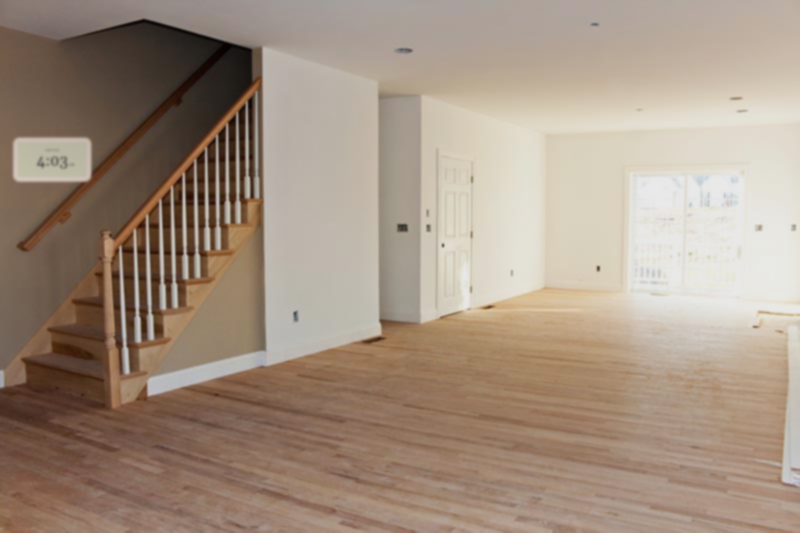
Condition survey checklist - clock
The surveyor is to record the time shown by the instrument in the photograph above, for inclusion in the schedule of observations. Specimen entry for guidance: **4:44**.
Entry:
**4:03**
